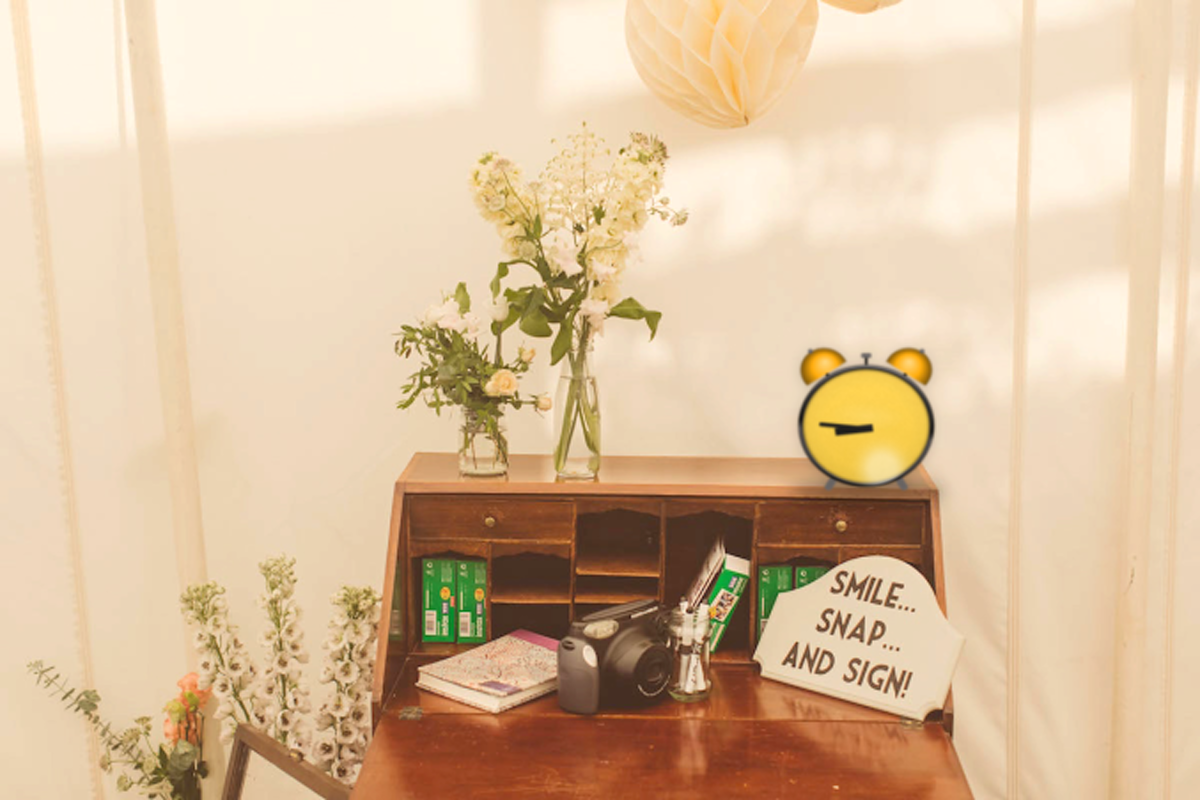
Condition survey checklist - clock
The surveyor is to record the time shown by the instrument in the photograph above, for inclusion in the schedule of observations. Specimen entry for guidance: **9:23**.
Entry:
**8:46**
